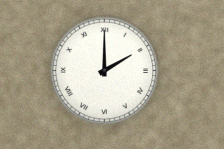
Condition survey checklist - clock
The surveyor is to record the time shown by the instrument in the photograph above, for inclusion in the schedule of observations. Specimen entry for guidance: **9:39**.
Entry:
**2:00**
